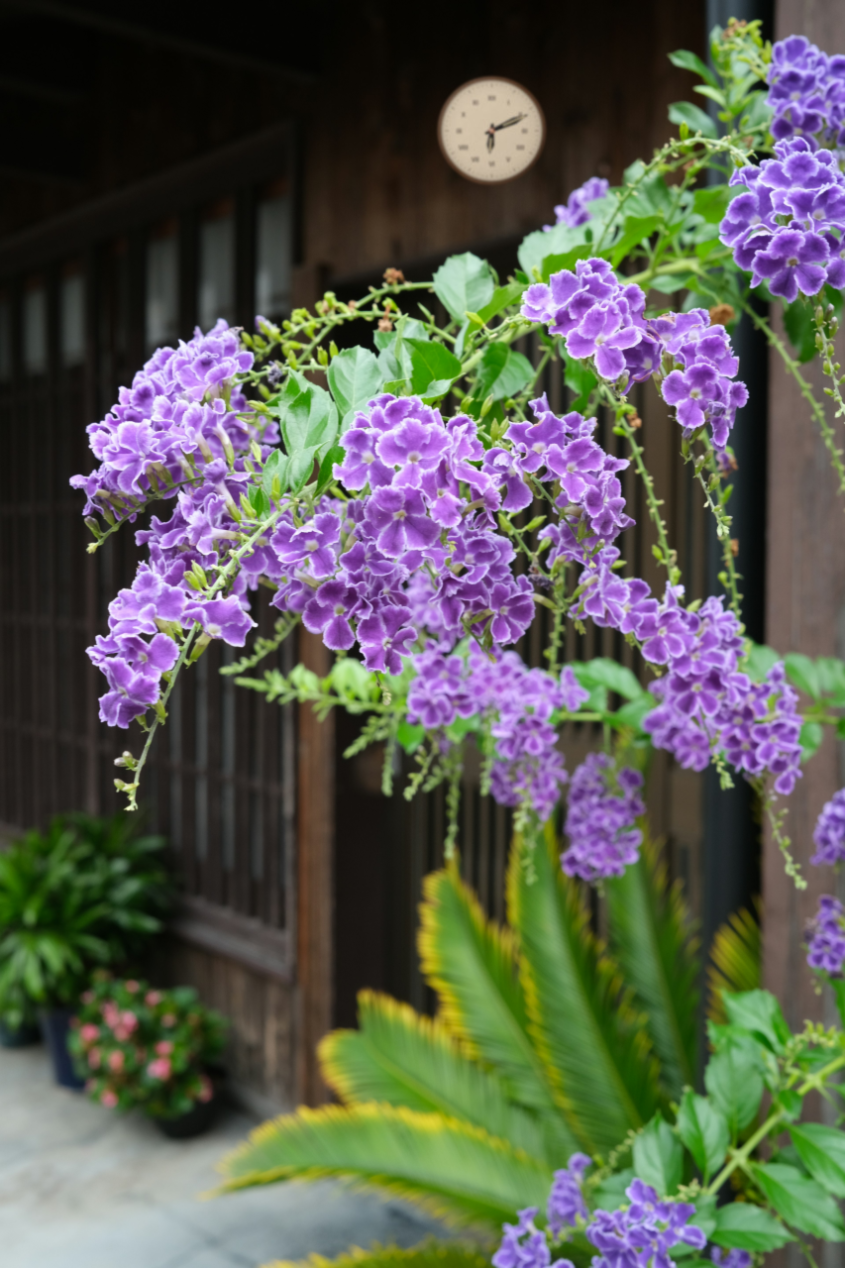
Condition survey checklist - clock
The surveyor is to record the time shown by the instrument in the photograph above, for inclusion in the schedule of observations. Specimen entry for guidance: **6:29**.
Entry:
**6:11**
